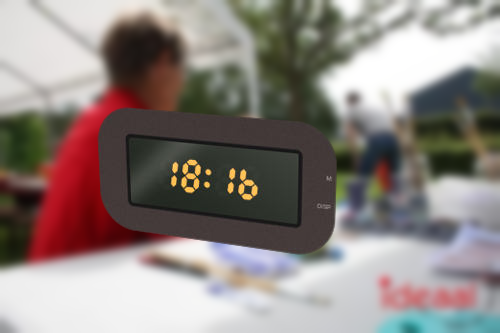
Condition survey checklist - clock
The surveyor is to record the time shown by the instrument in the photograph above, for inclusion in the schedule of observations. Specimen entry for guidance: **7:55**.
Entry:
**18:16**
